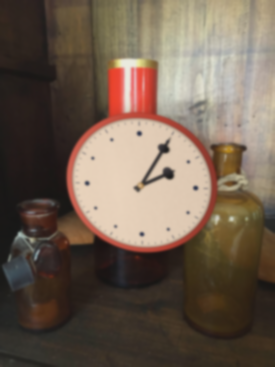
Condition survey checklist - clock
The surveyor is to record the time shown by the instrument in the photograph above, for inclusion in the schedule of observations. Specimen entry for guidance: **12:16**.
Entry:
**2:05**
